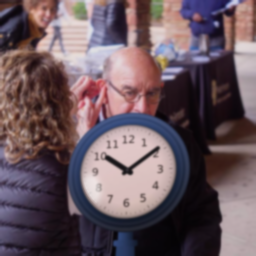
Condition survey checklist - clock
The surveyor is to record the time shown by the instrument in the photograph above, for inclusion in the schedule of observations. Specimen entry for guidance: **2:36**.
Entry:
**10:09**
